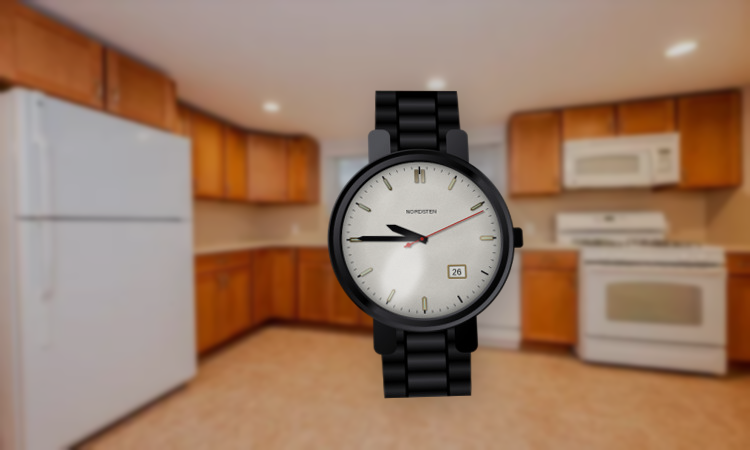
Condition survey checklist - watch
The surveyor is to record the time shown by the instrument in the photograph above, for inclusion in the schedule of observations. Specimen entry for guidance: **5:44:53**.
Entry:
**9:45:11**
